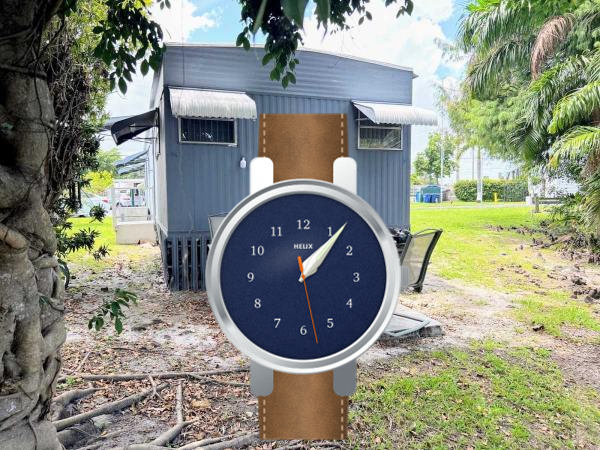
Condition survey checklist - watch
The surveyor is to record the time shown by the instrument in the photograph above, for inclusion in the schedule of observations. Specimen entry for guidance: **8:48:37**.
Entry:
**1:06:28**
